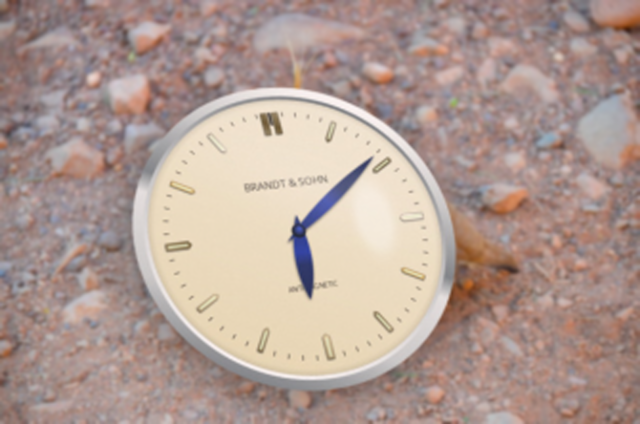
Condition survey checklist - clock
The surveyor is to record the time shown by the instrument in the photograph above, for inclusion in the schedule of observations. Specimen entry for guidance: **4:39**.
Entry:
**6:09**
